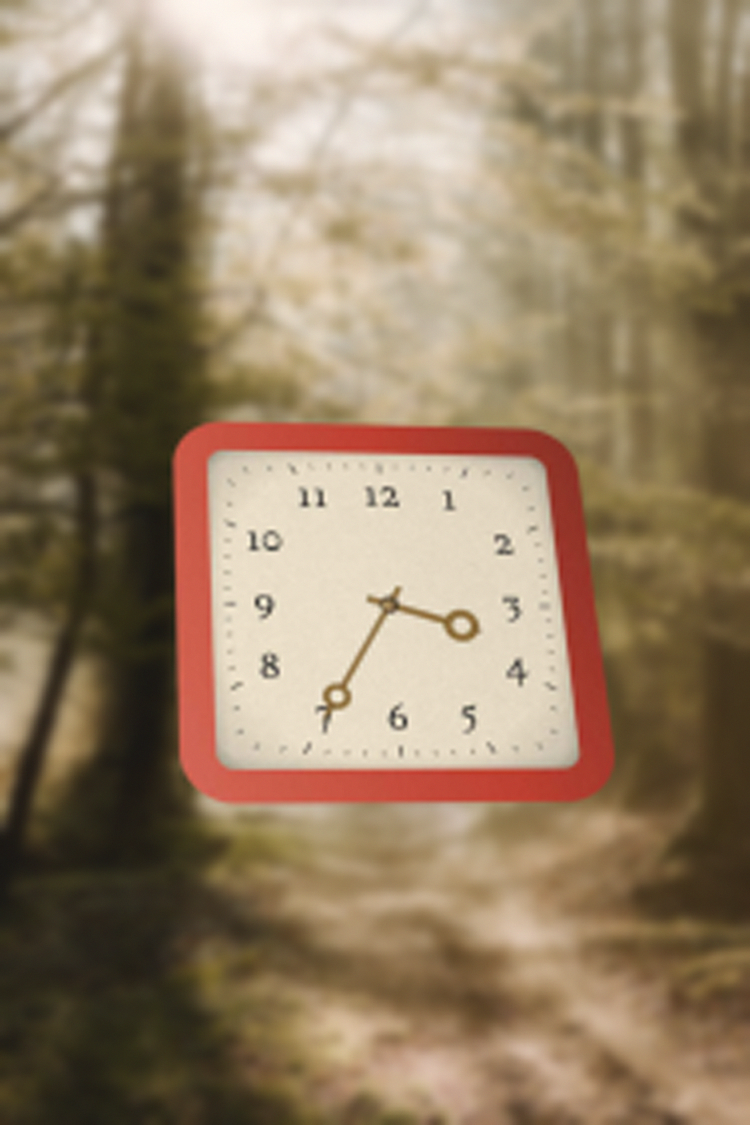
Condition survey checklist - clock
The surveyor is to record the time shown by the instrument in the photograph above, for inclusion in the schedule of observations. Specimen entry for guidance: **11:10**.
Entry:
**3:35**
